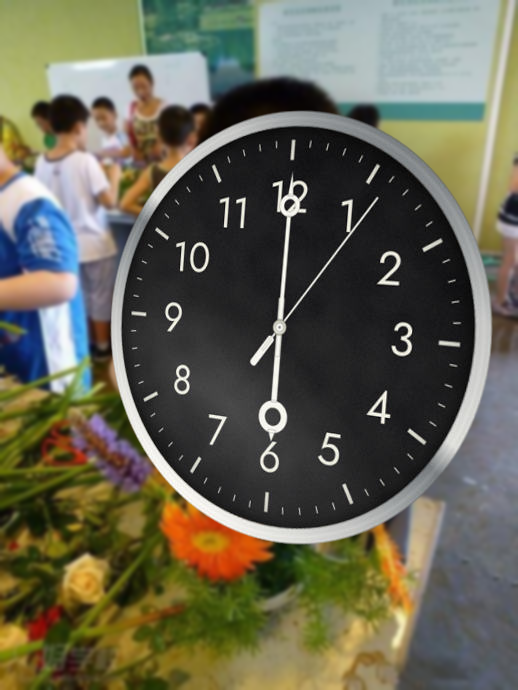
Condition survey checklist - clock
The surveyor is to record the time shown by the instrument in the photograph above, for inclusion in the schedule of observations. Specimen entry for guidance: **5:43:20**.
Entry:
**6:00:06**
